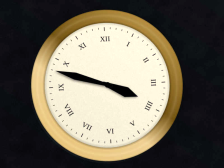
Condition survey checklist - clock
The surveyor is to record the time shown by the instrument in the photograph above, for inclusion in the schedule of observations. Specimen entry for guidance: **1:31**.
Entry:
**3:48**
